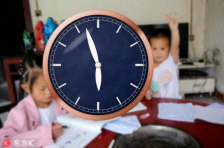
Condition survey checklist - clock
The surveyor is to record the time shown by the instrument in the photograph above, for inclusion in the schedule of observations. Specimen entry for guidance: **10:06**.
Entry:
**5:57**
